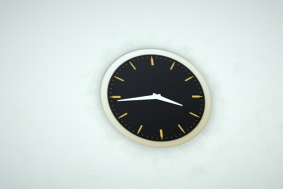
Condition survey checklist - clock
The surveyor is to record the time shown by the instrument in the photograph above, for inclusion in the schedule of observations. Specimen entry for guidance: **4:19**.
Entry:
**3:44**
